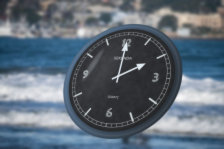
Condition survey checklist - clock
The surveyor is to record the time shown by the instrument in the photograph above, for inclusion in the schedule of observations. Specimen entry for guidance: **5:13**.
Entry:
**2:00**
